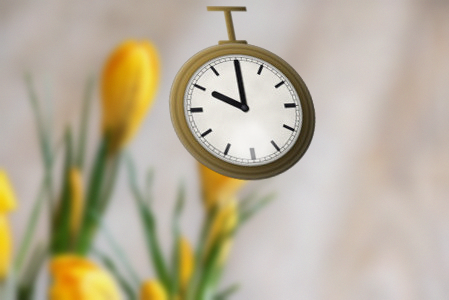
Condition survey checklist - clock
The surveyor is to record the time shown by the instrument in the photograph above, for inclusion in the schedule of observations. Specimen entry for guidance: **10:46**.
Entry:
**10:00**
